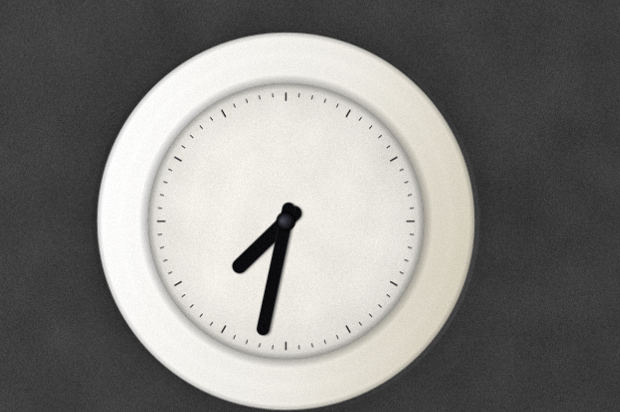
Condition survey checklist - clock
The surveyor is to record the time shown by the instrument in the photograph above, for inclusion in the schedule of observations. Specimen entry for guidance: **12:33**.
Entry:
**7:32**
